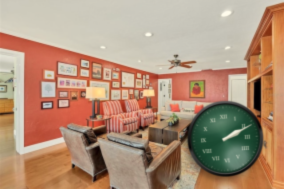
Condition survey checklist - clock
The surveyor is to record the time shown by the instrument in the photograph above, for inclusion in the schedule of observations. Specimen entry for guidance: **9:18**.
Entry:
**2:11**
